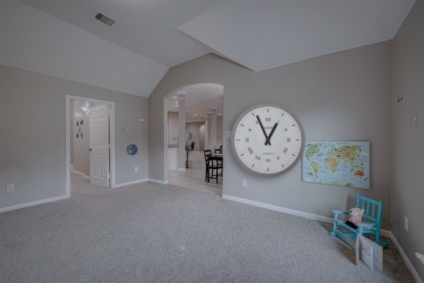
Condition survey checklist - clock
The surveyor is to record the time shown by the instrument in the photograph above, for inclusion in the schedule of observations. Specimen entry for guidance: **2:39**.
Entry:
**12:56**
